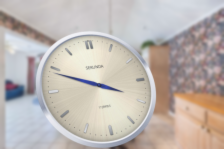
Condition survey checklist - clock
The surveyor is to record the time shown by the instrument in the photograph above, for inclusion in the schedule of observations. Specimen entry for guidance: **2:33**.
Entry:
**3:49**
